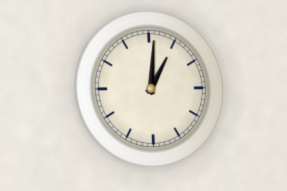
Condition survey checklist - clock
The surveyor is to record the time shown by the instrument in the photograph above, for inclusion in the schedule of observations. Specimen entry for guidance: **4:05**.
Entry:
**1:01**
